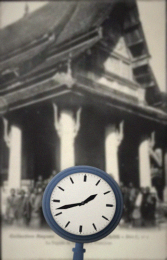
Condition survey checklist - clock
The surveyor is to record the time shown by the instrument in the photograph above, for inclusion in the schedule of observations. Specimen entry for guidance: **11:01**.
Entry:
**1:42**
